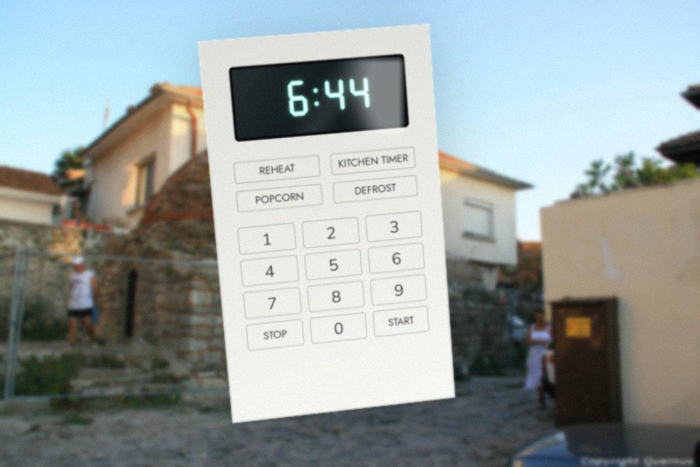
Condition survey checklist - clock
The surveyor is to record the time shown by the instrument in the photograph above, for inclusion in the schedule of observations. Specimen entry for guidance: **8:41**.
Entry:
**6:44**
